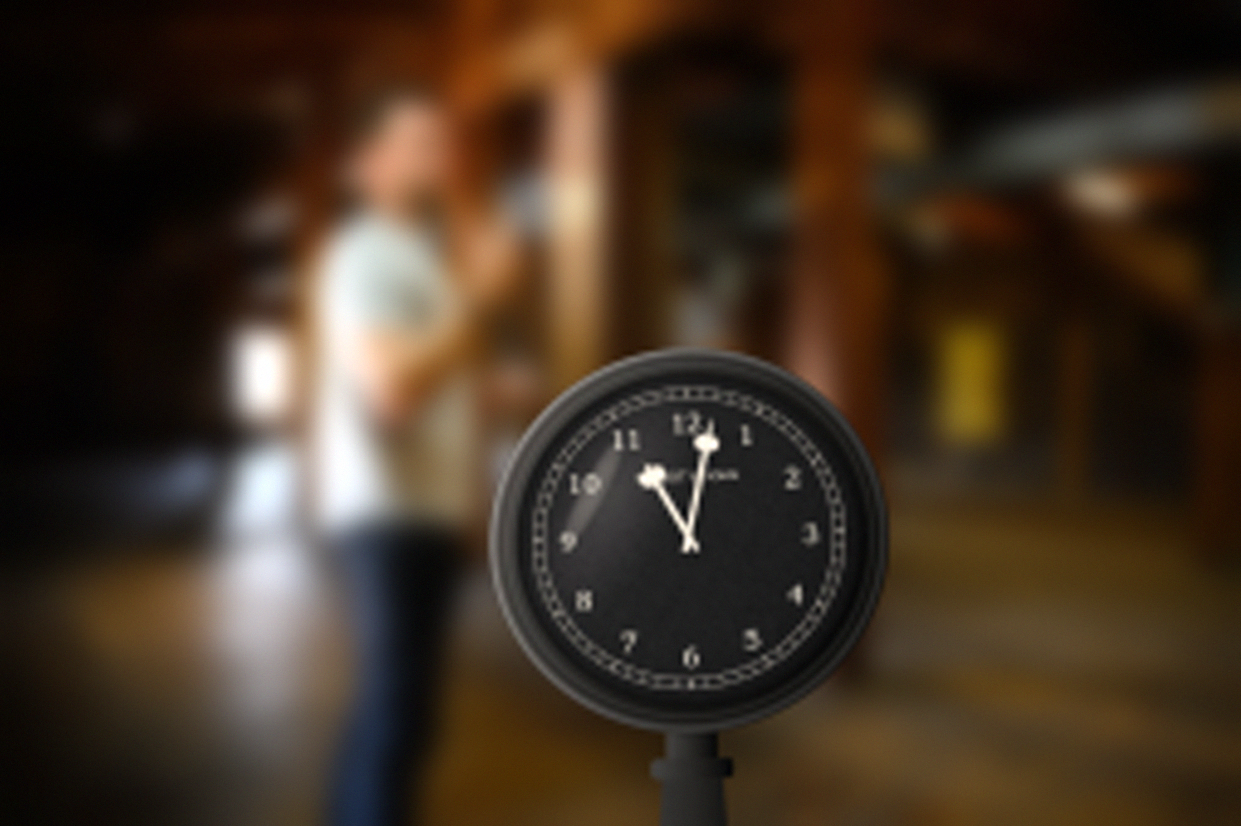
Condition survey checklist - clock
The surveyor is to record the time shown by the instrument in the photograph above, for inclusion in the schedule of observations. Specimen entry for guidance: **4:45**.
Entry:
**11:02**
